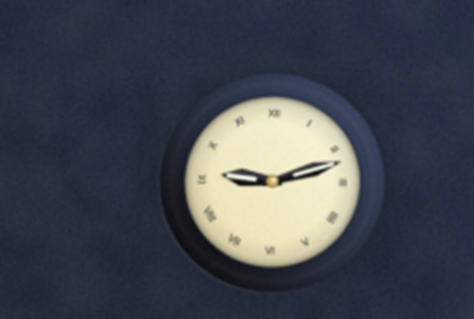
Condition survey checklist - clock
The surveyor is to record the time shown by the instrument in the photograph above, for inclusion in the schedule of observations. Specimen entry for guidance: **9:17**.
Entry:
**9:12**
